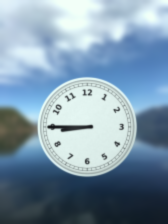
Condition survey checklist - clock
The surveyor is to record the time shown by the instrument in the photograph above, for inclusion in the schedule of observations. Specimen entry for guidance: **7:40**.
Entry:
**8:45**
